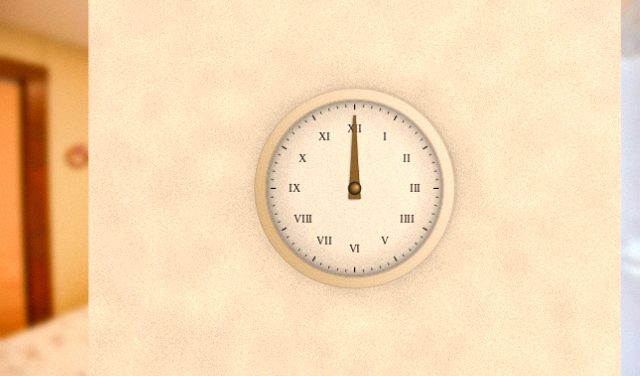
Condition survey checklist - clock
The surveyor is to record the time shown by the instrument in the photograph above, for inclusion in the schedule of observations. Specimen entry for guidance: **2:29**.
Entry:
**12:00**
